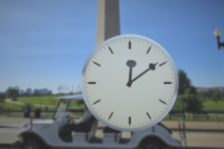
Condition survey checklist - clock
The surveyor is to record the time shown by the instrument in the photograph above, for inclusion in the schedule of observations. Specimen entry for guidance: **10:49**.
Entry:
**12:09**
